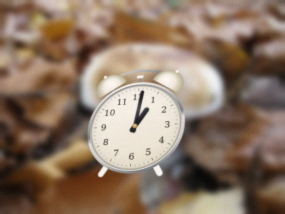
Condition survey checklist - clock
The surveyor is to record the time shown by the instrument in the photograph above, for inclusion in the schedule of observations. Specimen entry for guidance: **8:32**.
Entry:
**1:01**
